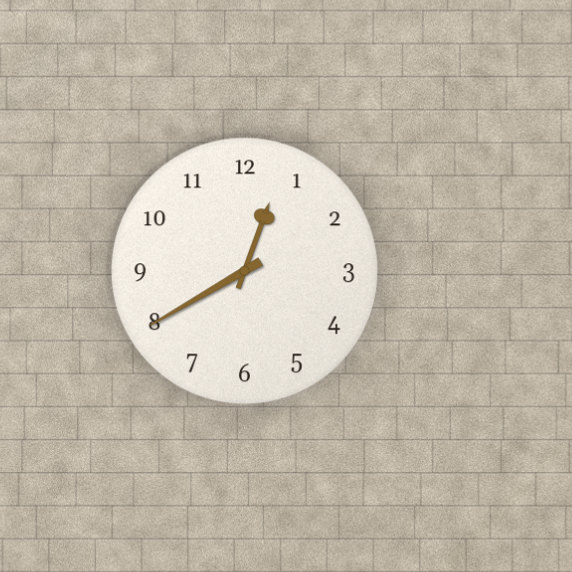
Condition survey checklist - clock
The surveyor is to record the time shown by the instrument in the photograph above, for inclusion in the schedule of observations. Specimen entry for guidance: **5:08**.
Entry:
**12:40**
